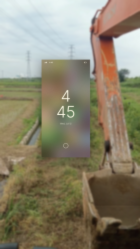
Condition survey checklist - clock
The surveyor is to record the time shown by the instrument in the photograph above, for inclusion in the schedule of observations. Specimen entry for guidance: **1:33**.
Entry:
**4:45**
